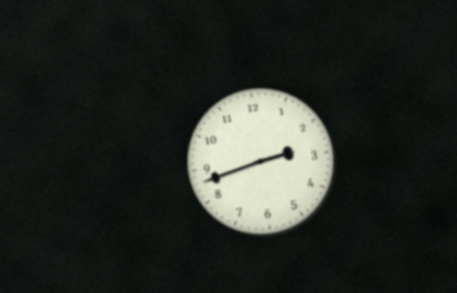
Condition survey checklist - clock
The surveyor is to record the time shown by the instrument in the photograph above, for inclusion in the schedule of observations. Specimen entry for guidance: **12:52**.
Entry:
**2:43**
